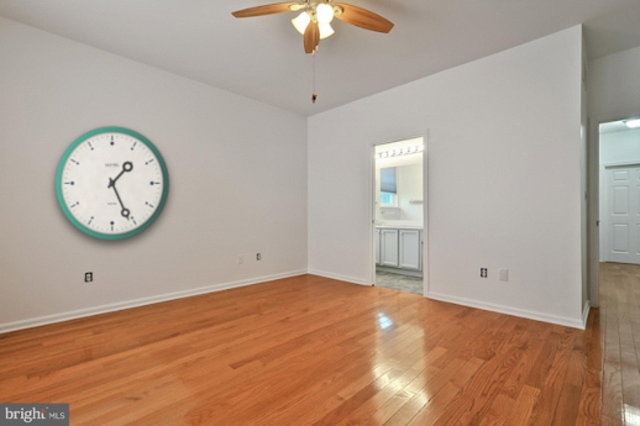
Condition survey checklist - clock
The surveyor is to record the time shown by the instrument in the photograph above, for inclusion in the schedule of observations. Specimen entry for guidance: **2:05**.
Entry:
**1:26**
